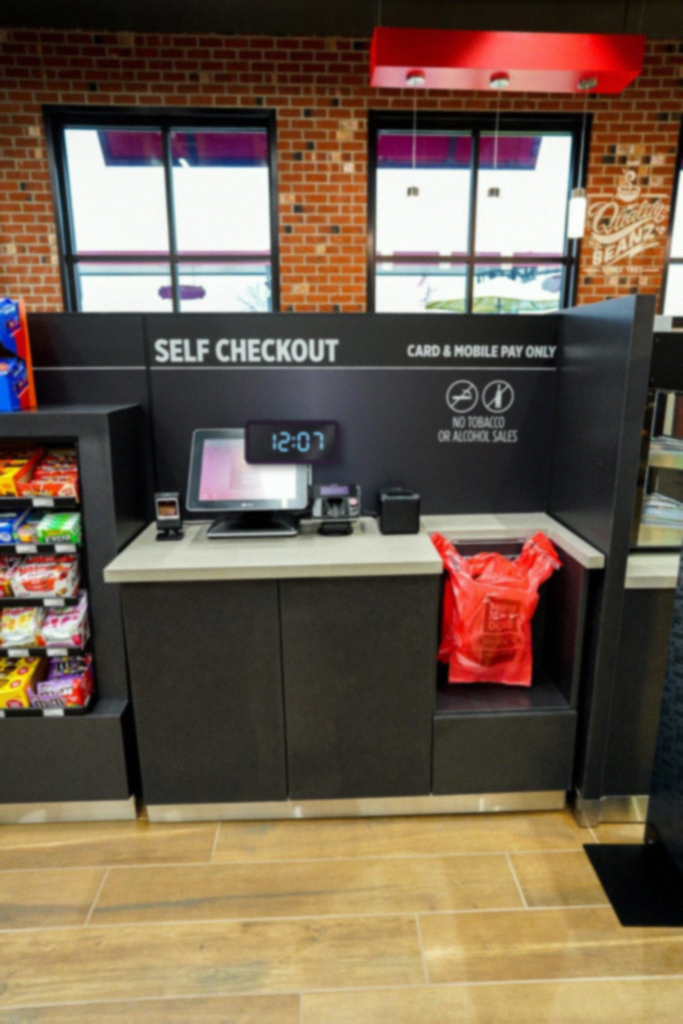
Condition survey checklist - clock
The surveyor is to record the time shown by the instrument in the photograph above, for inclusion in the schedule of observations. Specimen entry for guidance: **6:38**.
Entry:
**12:07**
